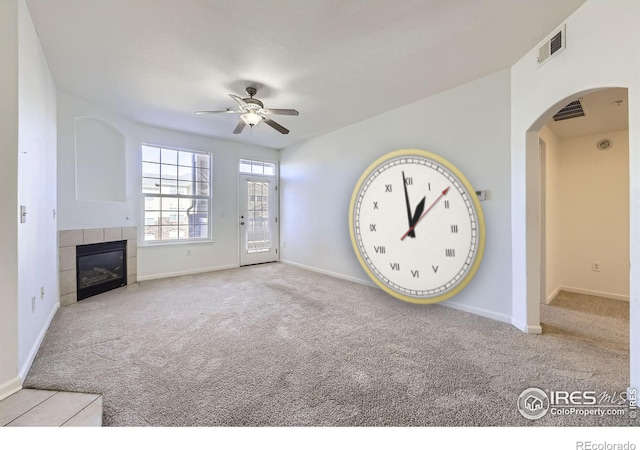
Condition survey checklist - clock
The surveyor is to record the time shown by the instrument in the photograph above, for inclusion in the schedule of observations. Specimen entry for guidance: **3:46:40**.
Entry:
**12:59:08**
